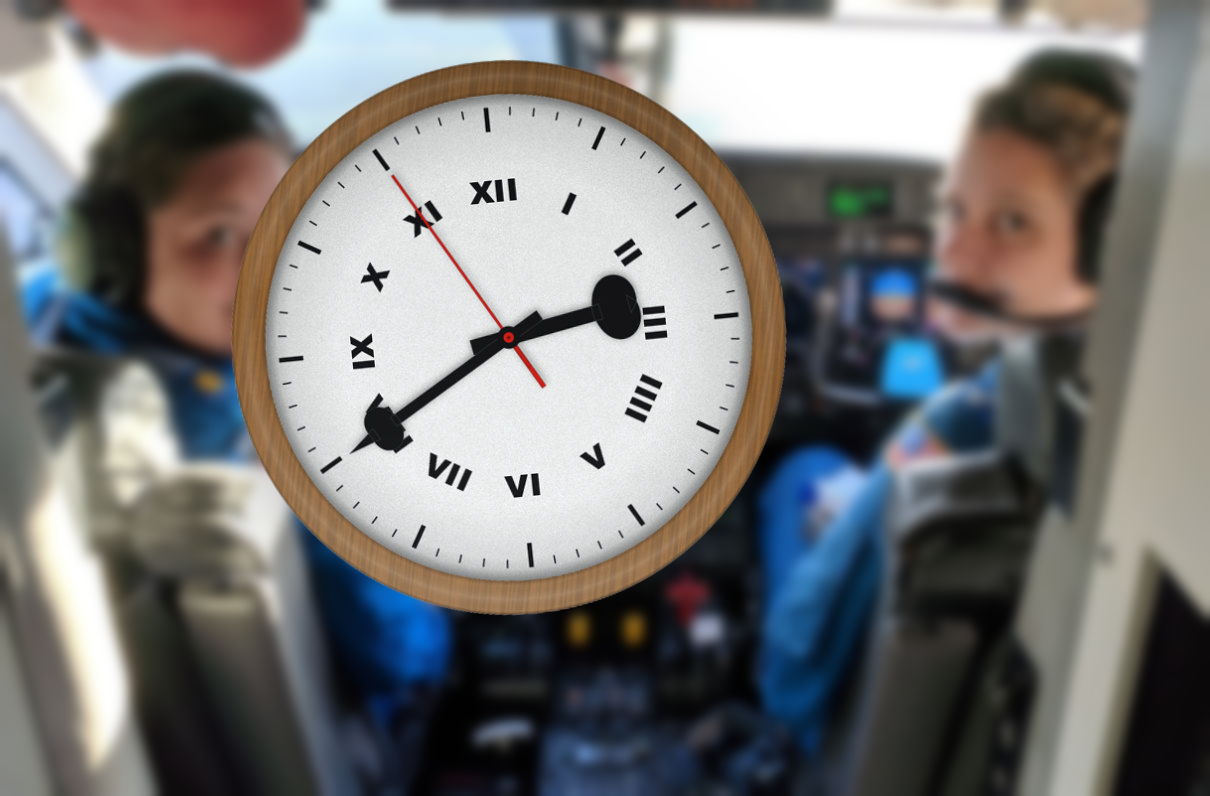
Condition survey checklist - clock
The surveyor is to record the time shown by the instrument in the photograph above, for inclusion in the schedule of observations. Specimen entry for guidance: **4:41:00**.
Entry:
**2:39:55**
